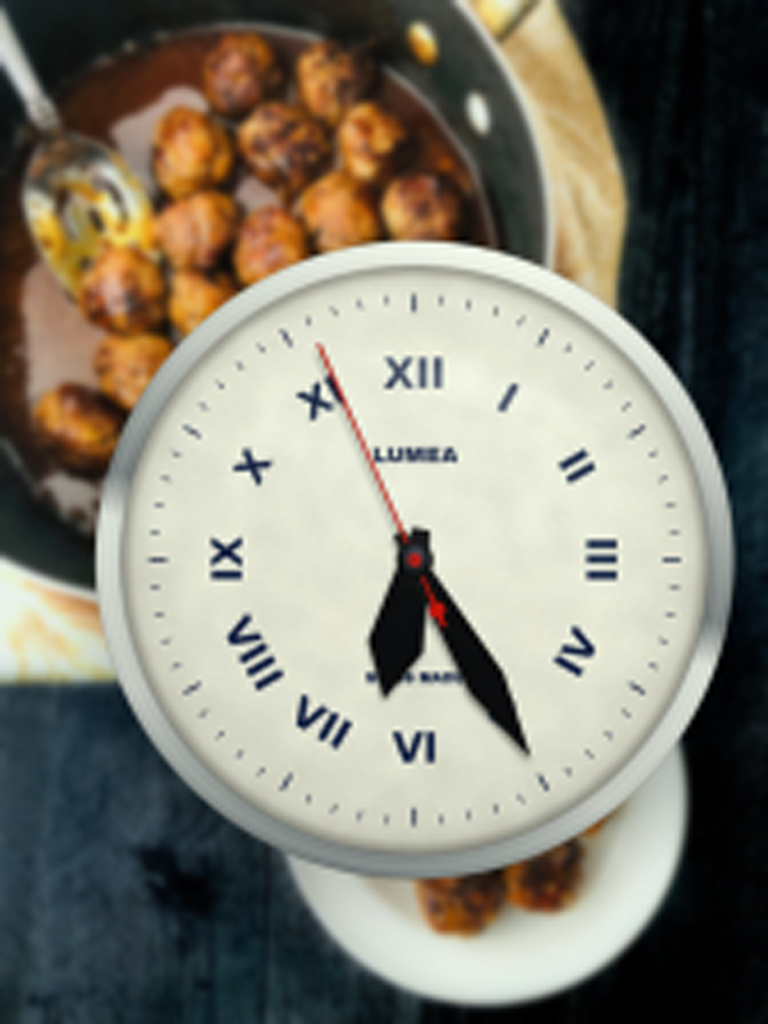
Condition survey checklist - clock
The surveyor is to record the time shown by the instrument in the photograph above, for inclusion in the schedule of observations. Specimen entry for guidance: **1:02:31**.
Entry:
**6:24:56**
